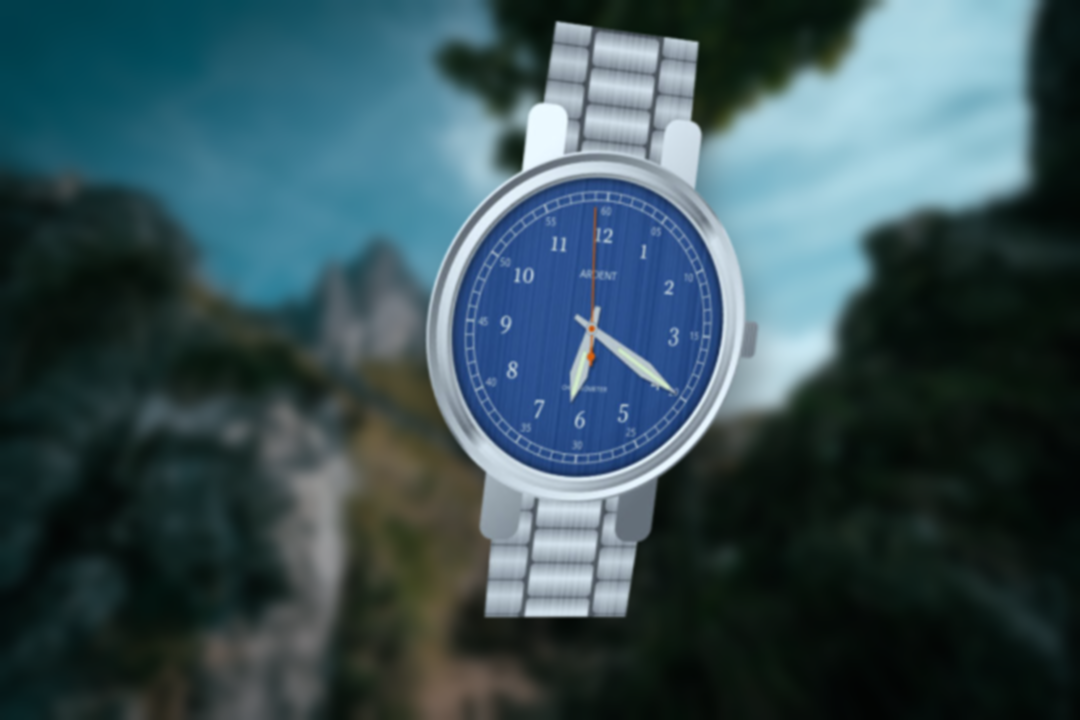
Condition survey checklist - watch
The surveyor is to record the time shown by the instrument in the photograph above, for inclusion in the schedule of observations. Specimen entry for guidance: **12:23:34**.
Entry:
**6:19:59**
